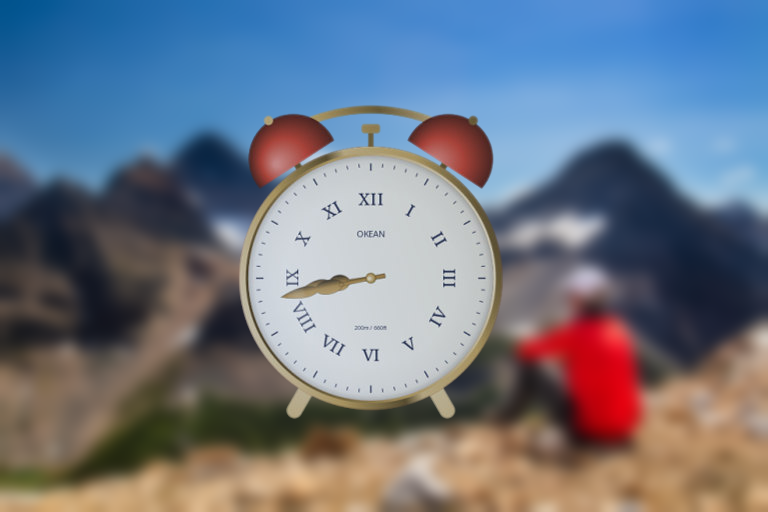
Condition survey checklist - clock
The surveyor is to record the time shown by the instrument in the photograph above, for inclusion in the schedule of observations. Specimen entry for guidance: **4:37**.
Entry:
**8:43**
